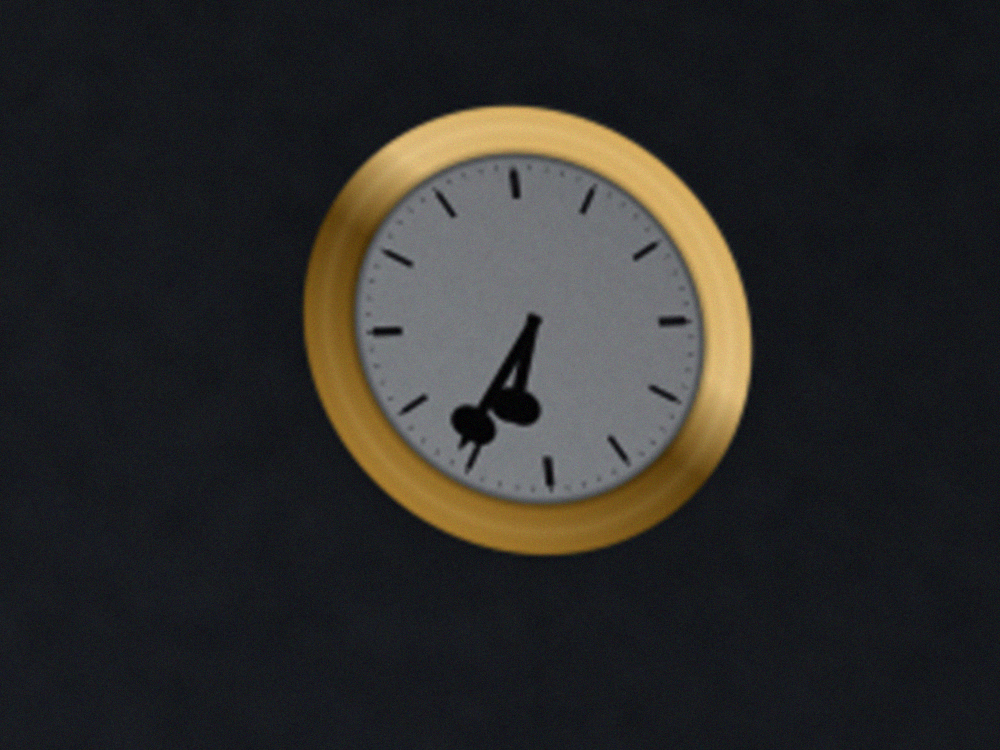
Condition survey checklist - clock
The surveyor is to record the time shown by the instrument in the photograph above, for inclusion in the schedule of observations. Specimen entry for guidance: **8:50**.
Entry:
**6:36**
